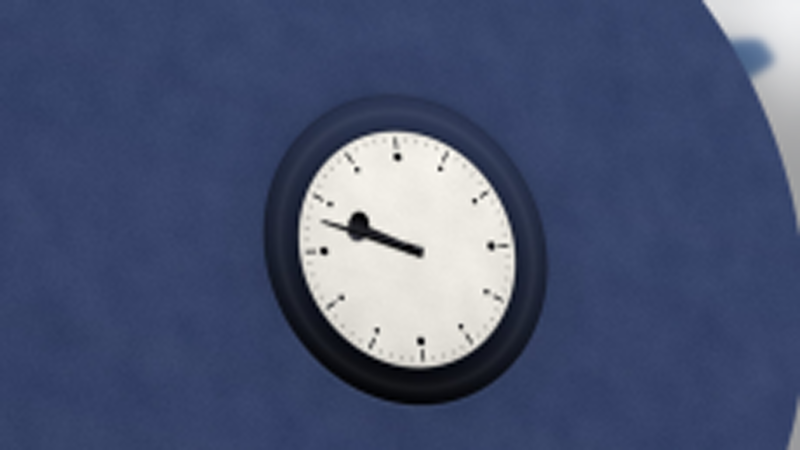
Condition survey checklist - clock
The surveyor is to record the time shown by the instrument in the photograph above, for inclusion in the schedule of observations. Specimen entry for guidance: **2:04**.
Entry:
**9:48**
